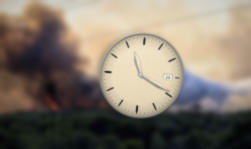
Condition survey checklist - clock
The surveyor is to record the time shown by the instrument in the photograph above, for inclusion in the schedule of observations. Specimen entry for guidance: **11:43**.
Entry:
**11:19**
